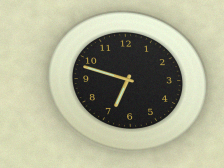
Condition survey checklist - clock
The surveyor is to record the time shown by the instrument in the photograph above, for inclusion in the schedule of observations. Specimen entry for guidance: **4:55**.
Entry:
**6:48**
